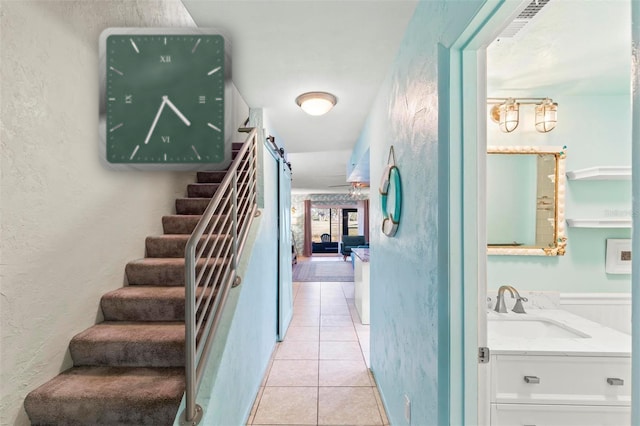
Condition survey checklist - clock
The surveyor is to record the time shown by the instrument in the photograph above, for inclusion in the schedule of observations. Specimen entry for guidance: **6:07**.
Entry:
**4:34**
